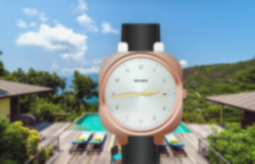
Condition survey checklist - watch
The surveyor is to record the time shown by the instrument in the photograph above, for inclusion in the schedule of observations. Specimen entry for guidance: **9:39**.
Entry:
**2:44**
